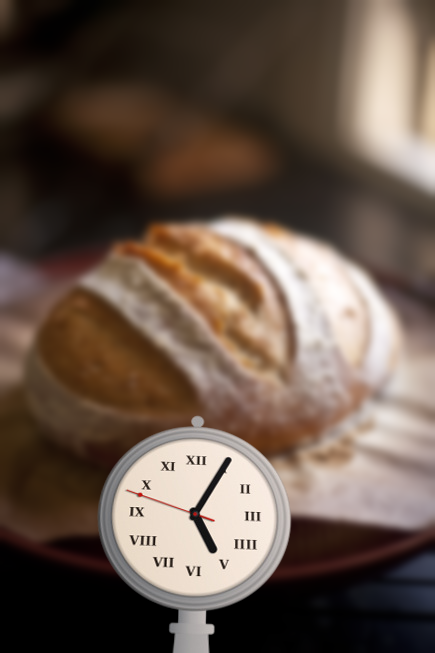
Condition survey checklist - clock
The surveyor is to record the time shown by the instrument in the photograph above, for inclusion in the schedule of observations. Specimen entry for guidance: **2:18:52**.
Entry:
**5:04:48**
